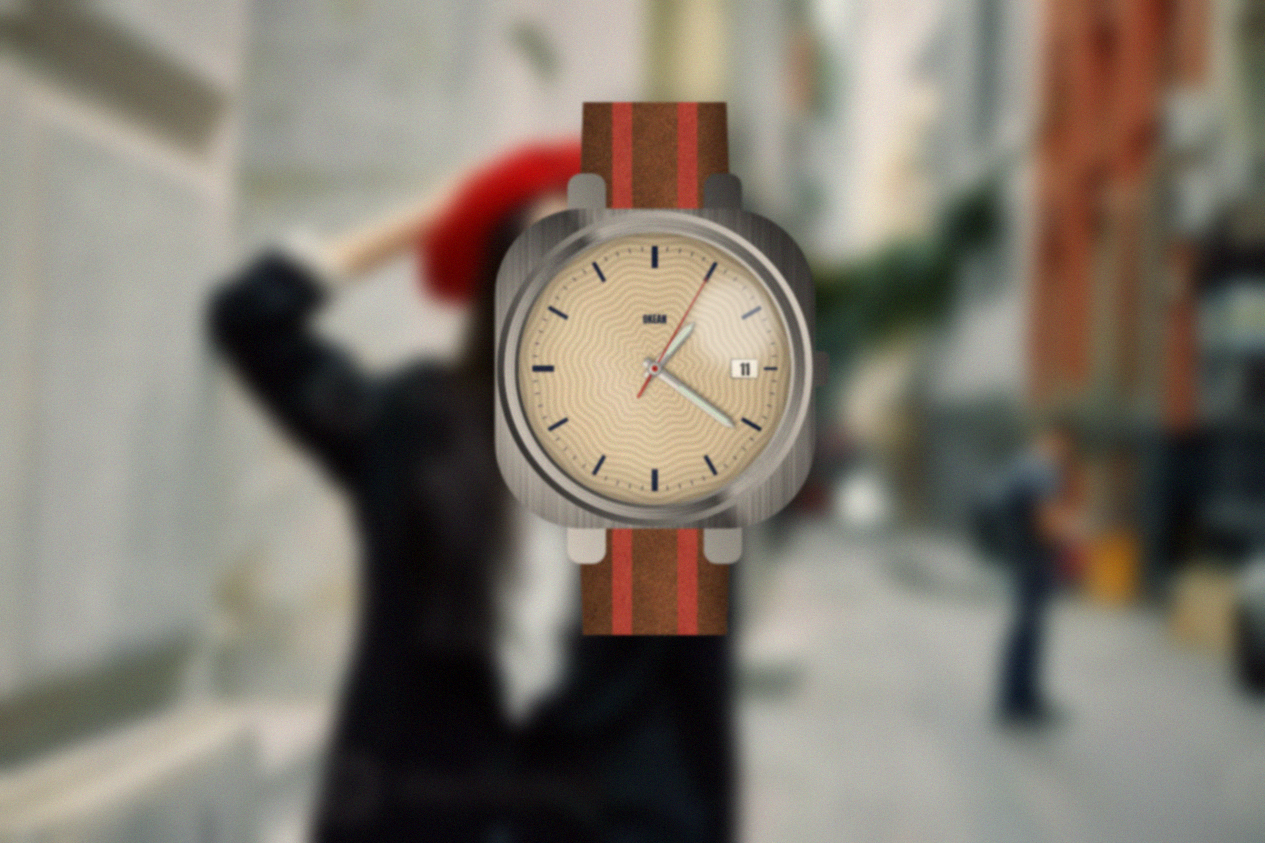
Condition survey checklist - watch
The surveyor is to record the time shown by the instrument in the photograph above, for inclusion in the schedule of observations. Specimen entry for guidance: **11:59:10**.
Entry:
**1:21:05**
